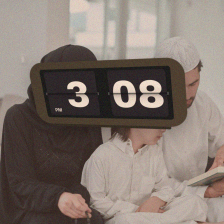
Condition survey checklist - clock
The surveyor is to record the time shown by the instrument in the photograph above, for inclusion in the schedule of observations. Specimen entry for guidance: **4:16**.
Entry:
**3:08**
